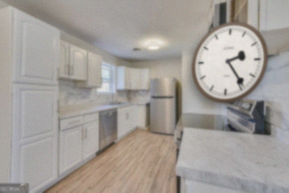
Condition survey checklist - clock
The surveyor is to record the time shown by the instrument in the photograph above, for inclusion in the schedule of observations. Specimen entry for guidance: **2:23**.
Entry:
**2:24**
